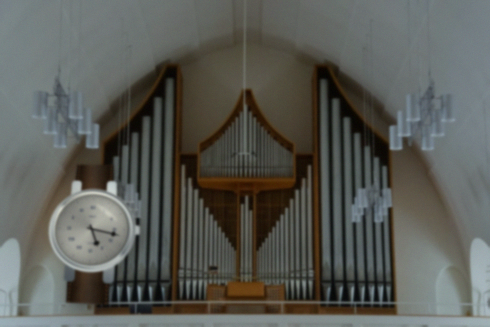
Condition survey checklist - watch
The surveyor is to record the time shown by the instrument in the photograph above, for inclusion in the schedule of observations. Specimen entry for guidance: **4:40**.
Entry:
**5:17**
